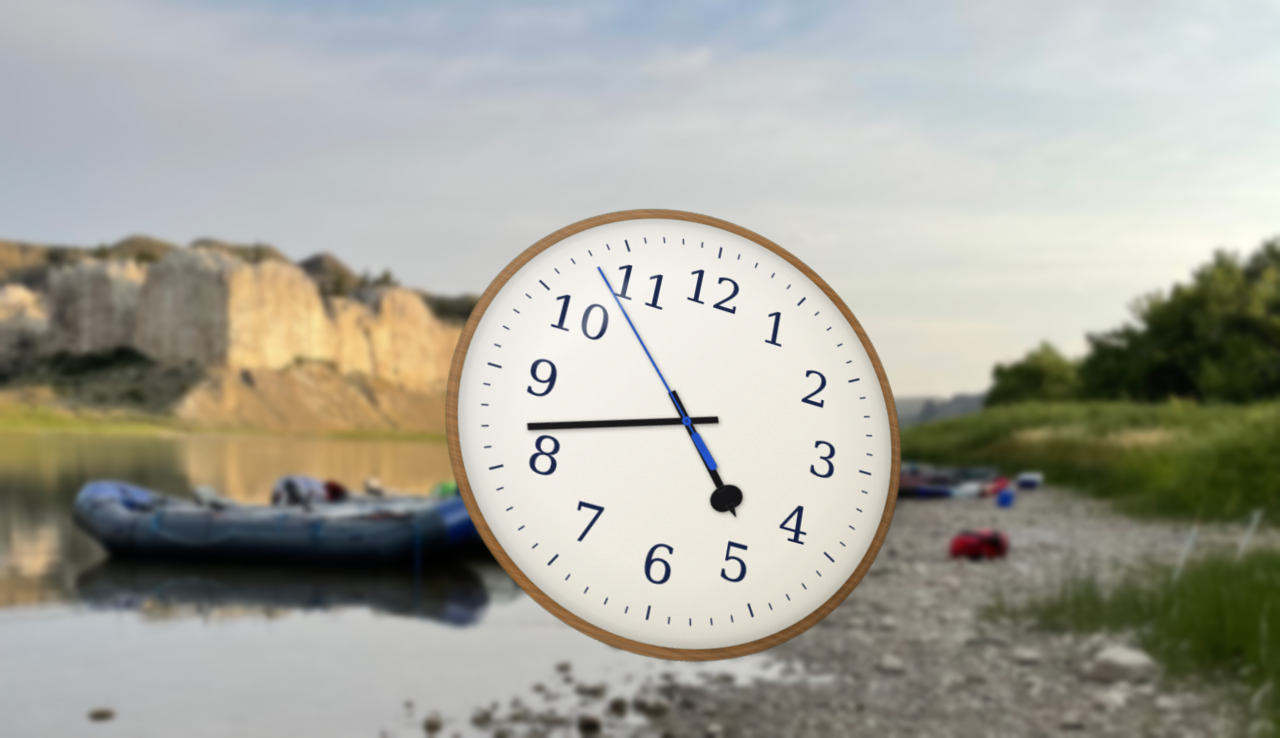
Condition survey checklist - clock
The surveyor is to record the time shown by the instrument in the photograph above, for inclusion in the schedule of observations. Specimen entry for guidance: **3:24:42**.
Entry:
**4:41:53**
